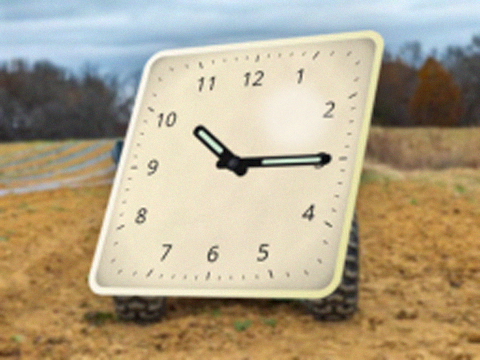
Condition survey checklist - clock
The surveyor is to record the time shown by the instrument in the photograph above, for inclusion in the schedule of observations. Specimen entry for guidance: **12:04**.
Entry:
**10:15**
